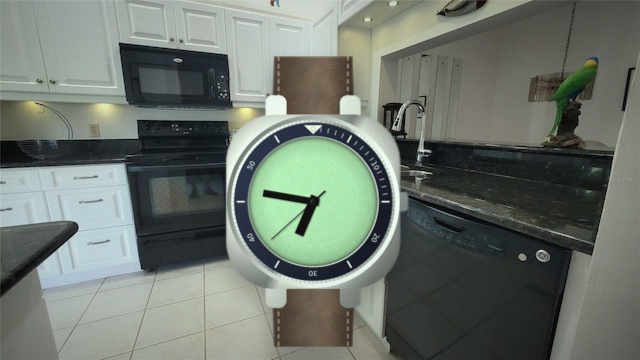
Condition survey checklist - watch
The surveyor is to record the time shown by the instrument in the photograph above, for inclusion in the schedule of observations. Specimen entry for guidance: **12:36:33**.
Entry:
**6:46:38**
